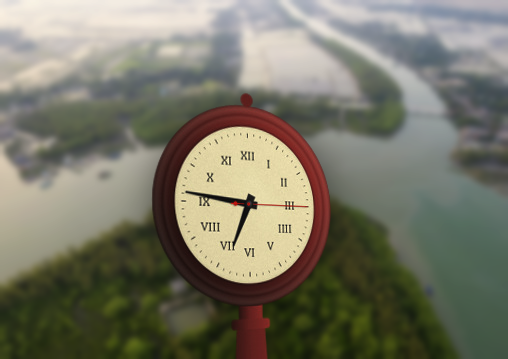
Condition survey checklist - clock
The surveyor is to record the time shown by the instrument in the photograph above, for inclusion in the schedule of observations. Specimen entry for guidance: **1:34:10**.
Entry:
**6:46:15**
